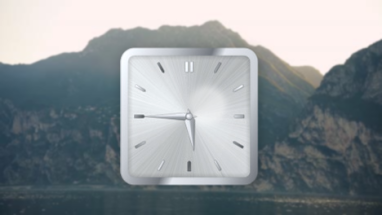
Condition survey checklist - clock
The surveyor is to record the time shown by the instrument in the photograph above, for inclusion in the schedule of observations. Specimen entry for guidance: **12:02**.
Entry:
**5:45**
